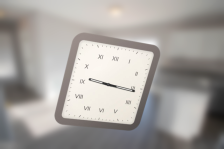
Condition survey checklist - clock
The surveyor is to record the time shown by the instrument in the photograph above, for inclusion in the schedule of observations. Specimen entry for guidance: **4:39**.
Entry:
**9:16**
